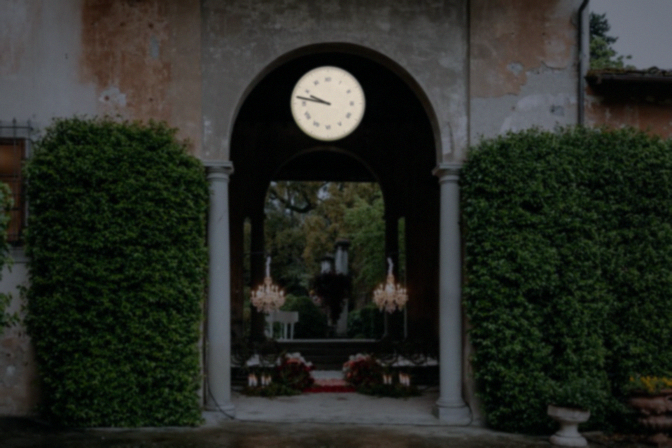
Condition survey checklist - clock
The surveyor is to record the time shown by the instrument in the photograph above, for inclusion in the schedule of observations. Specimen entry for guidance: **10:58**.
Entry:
**9:47**
